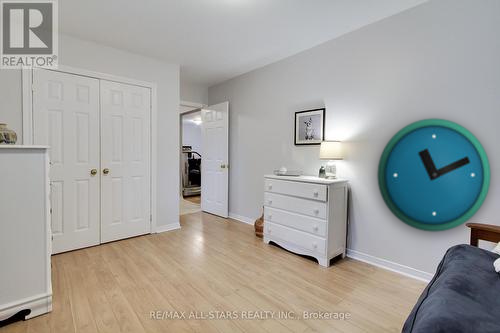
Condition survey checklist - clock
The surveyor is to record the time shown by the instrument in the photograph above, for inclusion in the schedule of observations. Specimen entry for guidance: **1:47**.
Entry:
**11:11**
